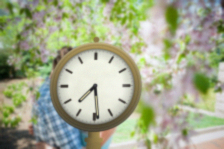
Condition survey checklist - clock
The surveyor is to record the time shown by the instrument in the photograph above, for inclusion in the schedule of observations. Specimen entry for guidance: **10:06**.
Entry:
**7:29**
